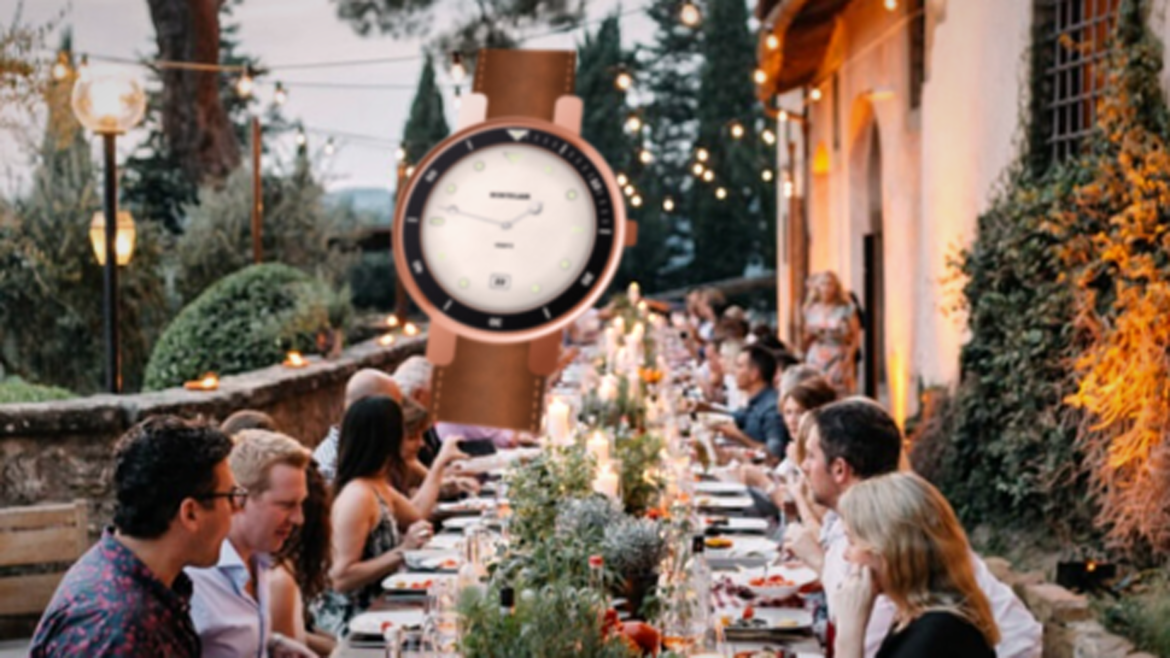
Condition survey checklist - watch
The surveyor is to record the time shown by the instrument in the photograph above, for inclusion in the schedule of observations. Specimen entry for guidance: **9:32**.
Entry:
**1:47**
